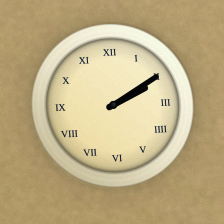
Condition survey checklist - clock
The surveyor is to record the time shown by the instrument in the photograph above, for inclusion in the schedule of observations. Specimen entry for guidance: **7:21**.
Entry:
**2:10**
